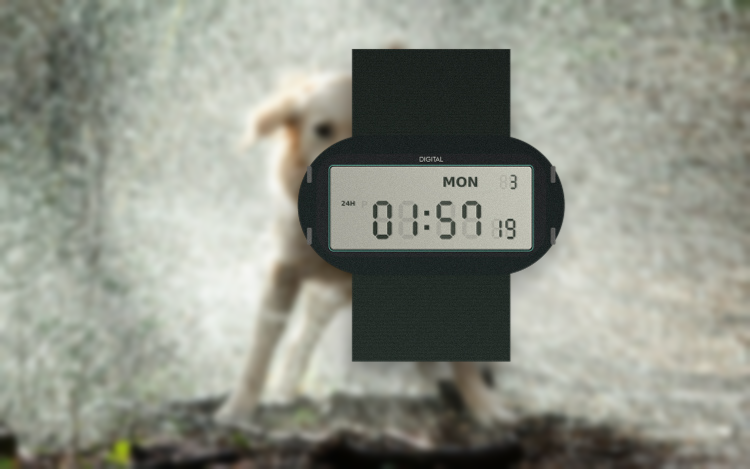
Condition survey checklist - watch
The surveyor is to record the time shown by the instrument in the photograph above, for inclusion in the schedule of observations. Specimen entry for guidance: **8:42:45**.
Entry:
**1:57:19**
